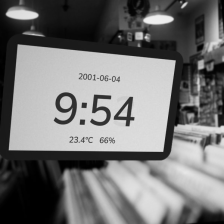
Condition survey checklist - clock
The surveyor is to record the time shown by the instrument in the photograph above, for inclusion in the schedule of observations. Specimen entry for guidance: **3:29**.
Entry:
**9:54**
